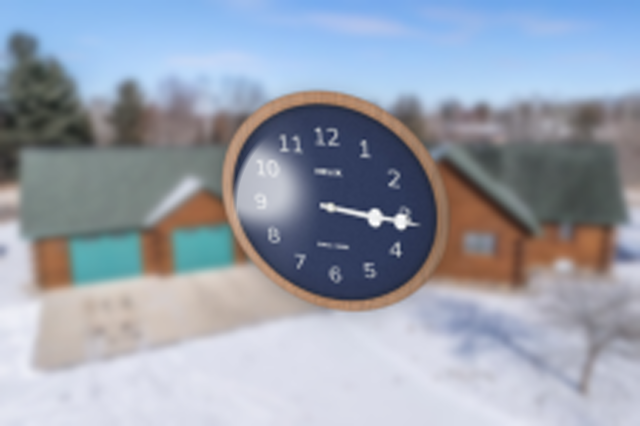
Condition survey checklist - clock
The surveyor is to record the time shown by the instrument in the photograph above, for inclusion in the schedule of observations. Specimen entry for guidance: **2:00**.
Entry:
**3:16**
